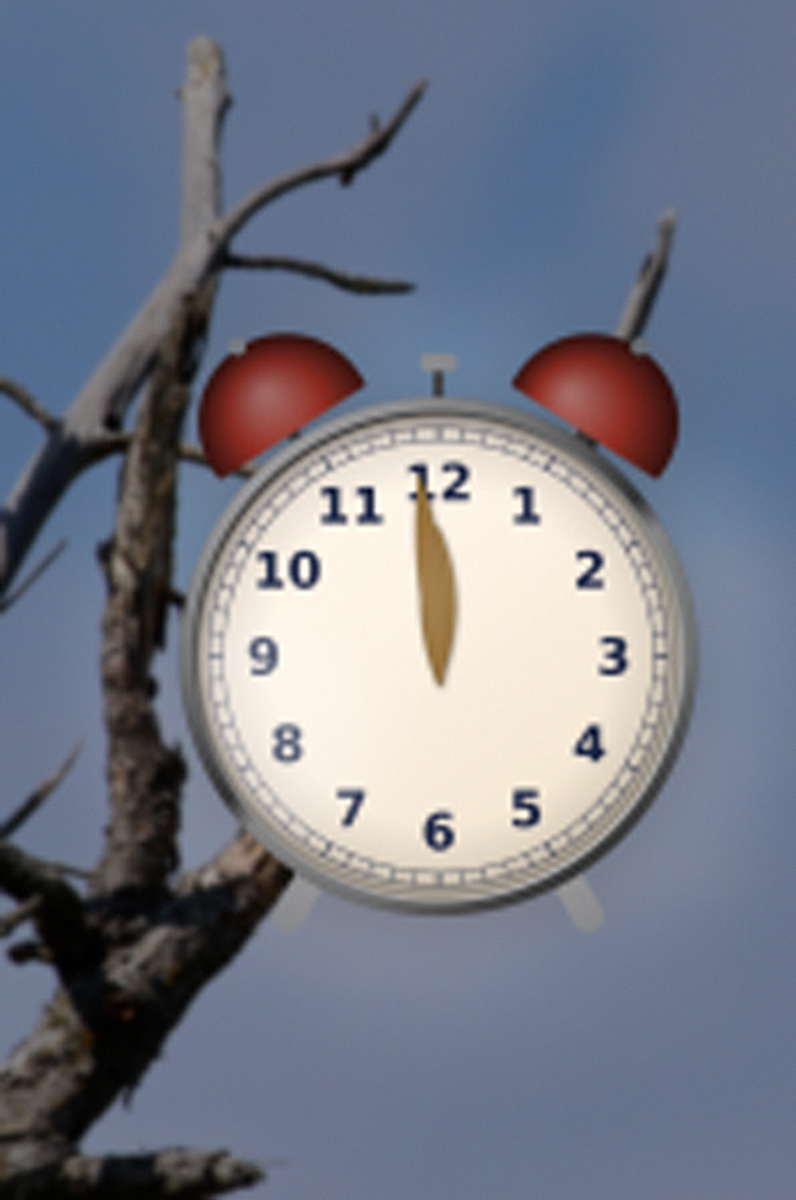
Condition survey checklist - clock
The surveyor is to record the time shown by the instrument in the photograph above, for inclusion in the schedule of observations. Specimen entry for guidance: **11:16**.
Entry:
**11:59**
